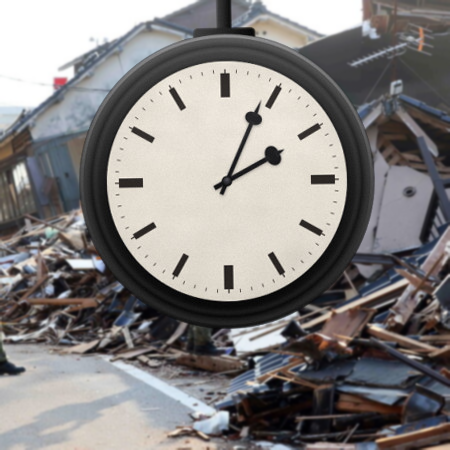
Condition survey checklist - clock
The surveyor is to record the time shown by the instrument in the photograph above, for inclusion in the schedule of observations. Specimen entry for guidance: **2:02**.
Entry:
**2:04**
